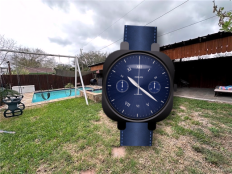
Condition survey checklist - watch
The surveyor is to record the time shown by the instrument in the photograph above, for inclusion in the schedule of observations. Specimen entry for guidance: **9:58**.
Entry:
**10:21**
